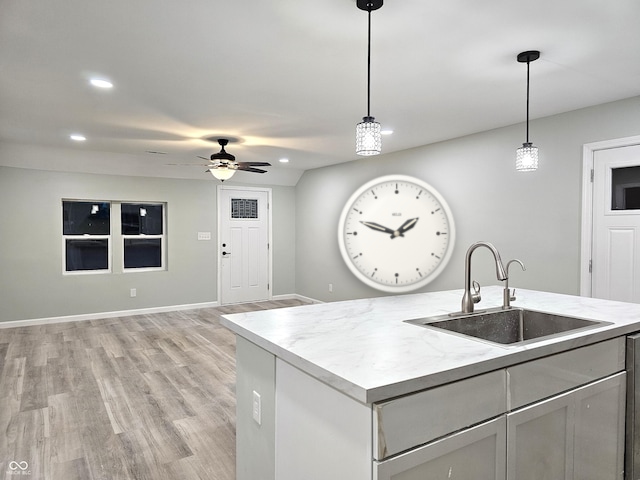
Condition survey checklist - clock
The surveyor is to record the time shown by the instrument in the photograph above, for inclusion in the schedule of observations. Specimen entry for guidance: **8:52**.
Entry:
**1:48**
